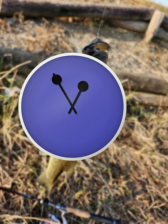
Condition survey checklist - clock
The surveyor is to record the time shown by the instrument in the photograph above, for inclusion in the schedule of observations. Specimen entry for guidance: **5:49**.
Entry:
**12:55**
